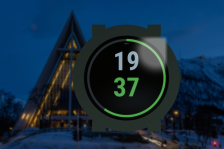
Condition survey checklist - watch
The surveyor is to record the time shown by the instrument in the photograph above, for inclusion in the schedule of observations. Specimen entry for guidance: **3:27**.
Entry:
**19:37**
